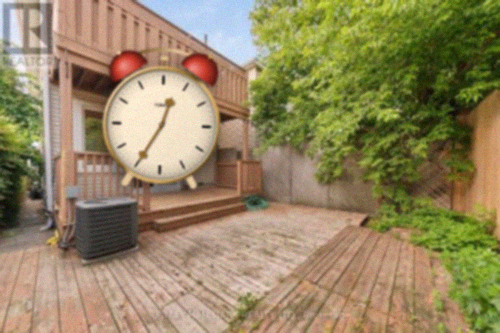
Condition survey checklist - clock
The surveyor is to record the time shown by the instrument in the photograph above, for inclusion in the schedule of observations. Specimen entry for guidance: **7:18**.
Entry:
**12:35**
